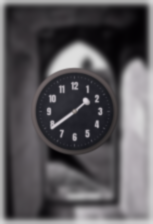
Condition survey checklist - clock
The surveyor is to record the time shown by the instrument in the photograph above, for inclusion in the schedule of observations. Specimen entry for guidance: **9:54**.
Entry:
**1:39**
